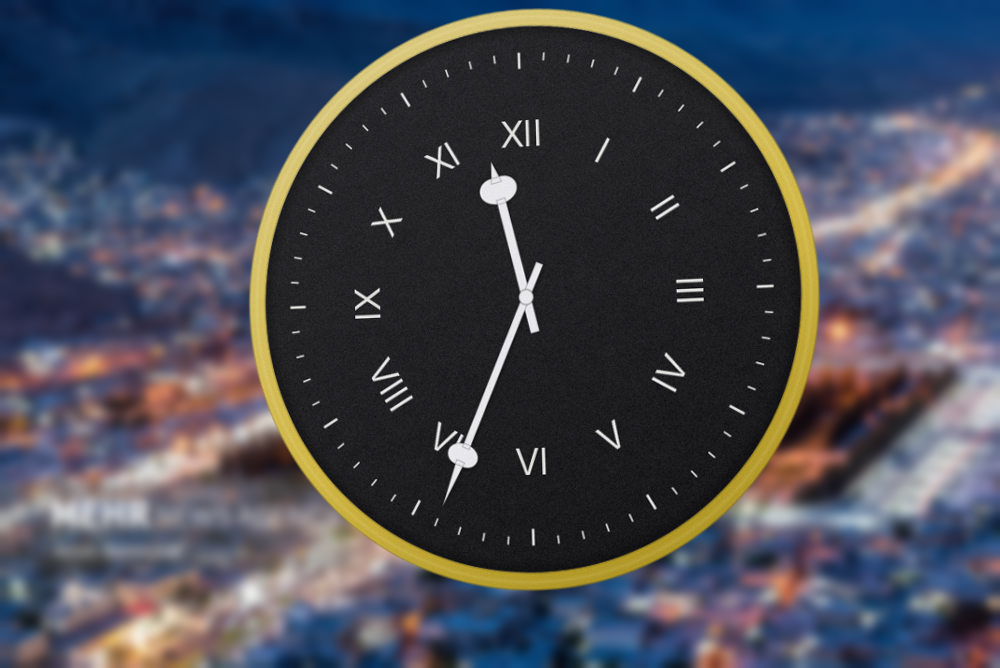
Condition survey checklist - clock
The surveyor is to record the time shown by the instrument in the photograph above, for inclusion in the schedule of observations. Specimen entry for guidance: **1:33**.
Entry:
**11:34**
